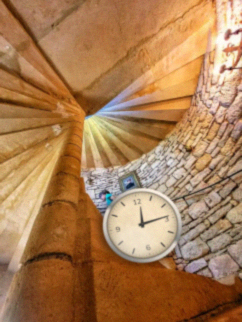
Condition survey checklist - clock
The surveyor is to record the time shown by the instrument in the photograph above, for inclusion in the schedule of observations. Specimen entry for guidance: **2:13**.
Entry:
**12:14**
